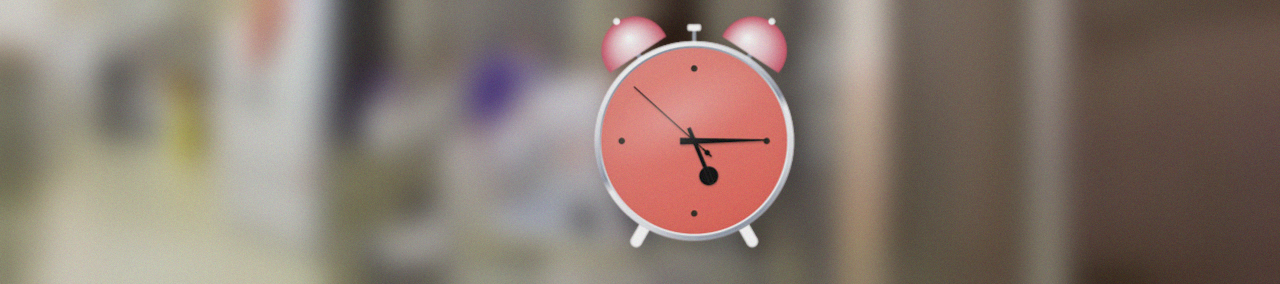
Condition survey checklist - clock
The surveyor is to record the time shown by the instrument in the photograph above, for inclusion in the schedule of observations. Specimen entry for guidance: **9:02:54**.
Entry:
**5:14:52**
